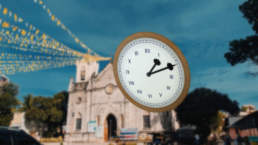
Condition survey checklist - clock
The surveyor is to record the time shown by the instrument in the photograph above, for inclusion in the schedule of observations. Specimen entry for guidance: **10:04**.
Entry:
**1:11**
